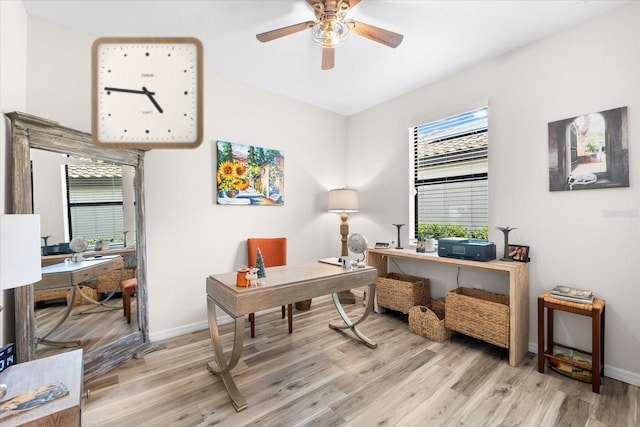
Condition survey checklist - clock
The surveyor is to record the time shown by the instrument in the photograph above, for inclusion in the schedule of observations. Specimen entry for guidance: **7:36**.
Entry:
**4:46**
